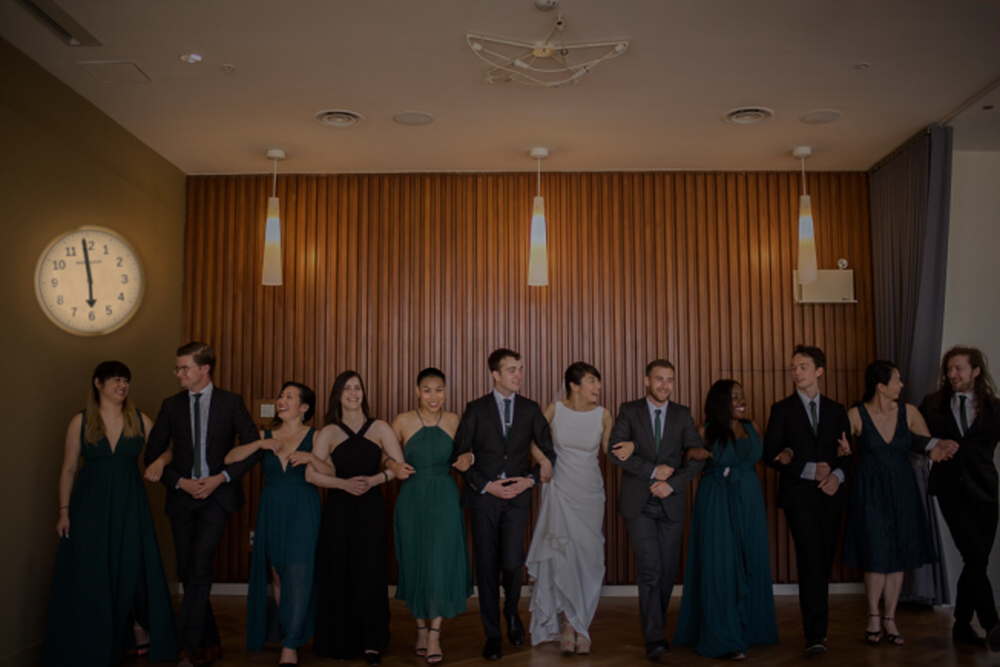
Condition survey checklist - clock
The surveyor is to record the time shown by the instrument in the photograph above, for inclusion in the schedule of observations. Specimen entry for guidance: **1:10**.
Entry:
**5:59**
